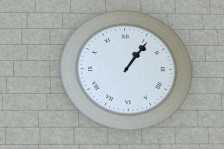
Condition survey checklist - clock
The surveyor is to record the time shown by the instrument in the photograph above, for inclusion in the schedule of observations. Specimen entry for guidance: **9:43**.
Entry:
**1:06**
